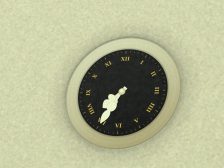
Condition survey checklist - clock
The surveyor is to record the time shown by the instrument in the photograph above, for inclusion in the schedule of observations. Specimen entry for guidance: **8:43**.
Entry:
**7:35**
